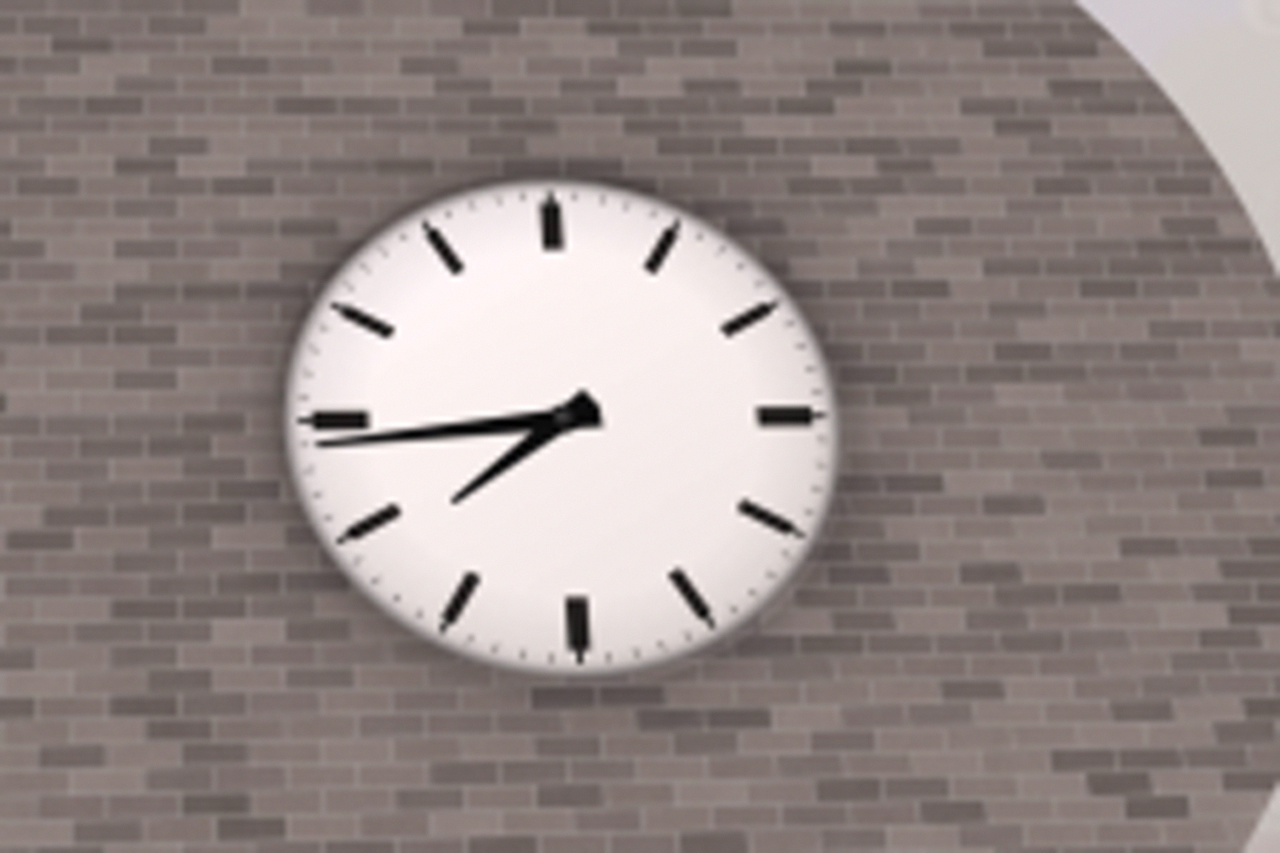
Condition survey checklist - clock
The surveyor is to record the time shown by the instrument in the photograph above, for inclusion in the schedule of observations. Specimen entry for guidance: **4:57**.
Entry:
**7:44**
